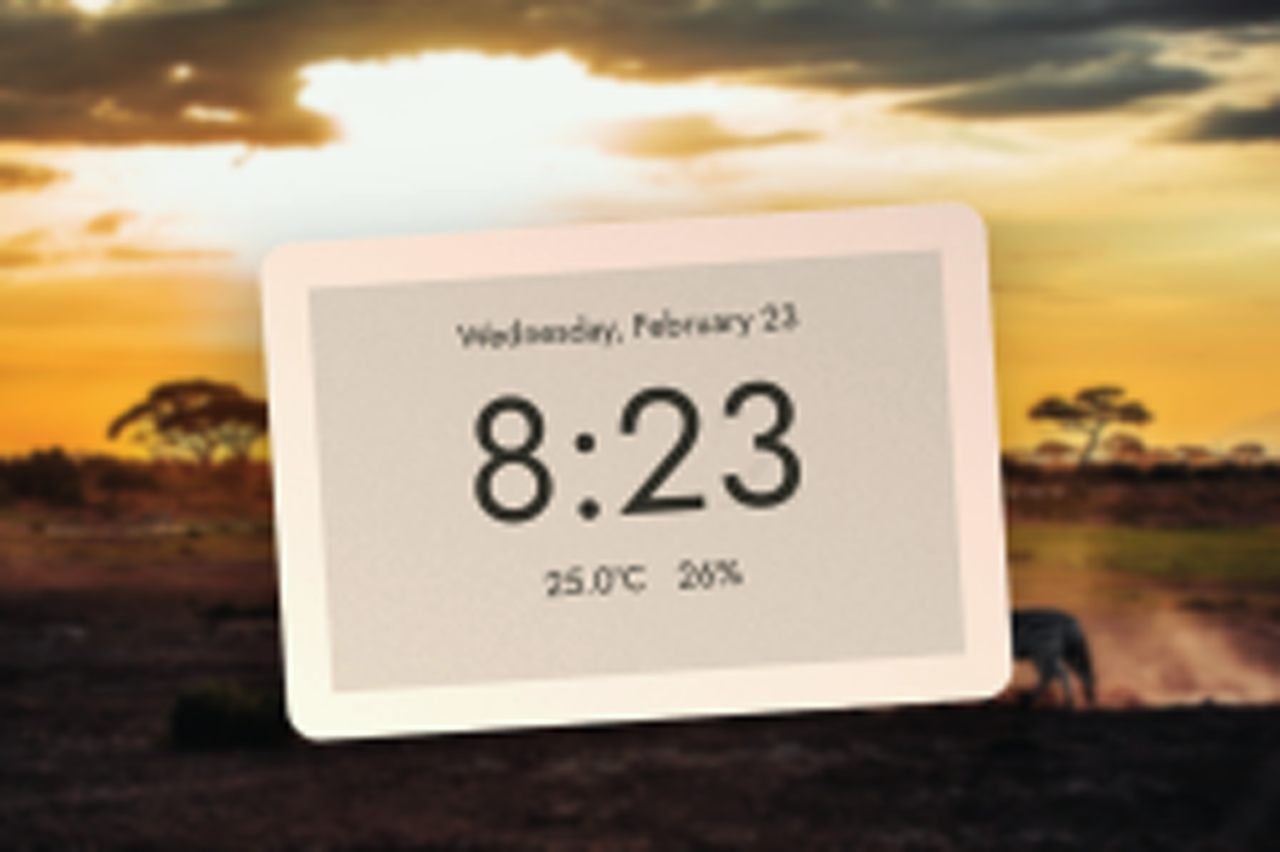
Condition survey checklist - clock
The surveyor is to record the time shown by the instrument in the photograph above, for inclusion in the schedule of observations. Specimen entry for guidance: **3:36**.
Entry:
**8:23**
